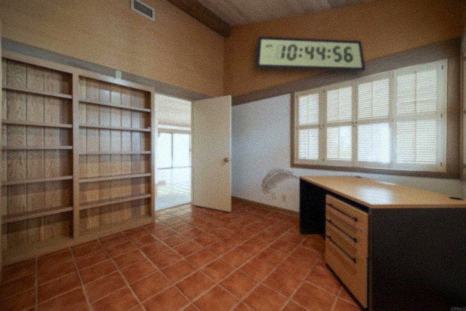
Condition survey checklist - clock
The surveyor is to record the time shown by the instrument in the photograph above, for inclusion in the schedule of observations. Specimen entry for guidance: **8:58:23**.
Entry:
**10:44:56**
